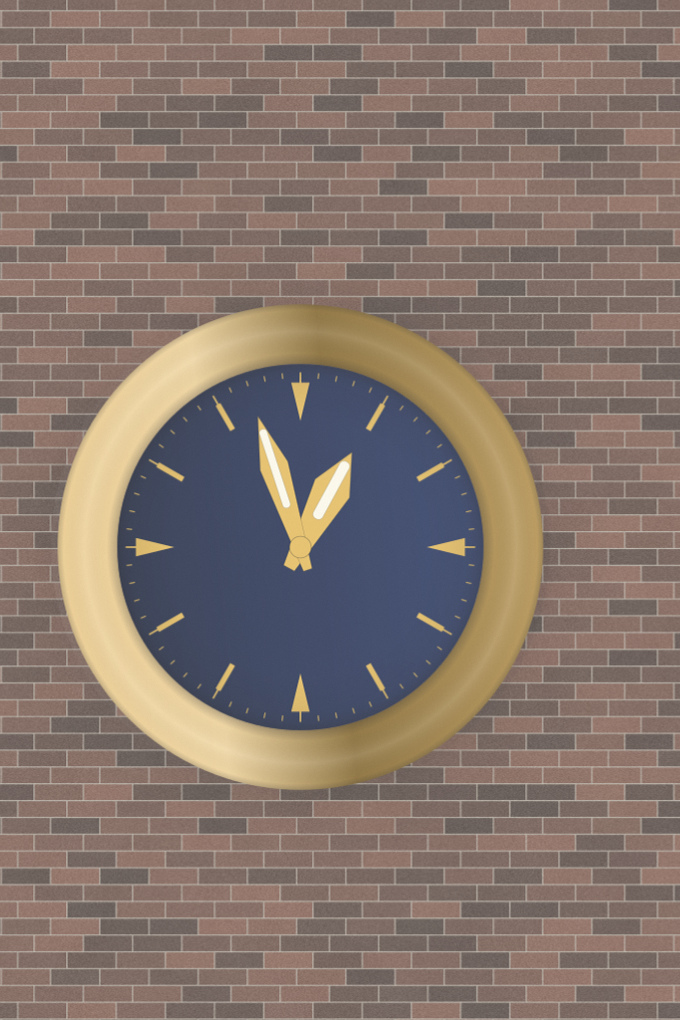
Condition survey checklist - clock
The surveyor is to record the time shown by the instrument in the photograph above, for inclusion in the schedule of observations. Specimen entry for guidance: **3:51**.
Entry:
**12:57**
